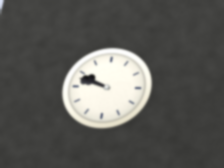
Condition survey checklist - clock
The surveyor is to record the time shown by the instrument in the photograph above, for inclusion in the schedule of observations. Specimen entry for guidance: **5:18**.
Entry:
**9:48**
